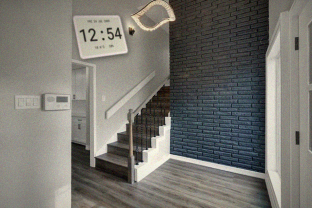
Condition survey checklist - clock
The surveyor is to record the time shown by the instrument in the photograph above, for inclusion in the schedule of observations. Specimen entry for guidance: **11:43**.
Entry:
**12:54**
